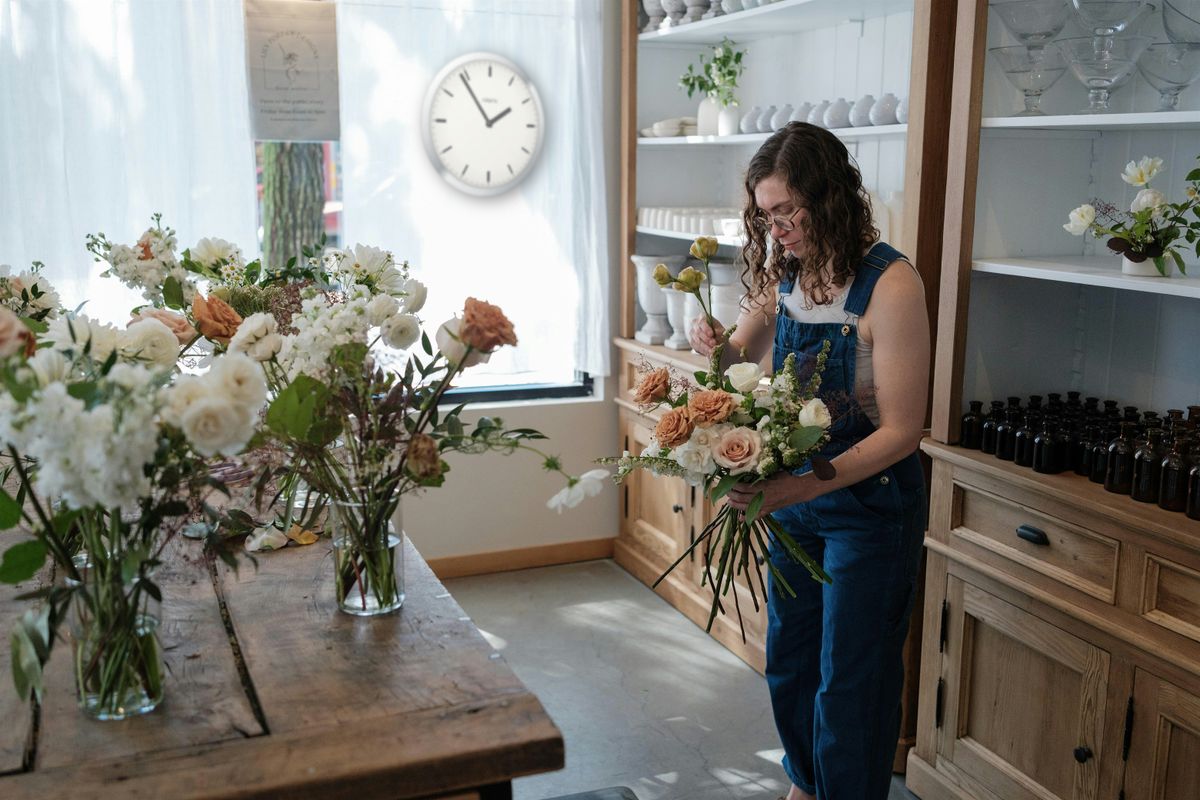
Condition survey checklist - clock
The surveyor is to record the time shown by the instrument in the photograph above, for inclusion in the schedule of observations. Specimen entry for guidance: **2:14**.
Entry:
**1:54**
